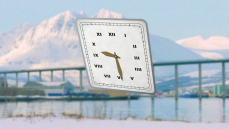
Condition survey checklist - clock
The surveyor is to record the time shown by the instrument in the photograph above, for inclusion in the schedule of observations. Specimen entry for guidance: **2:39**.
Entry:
**9:29**
